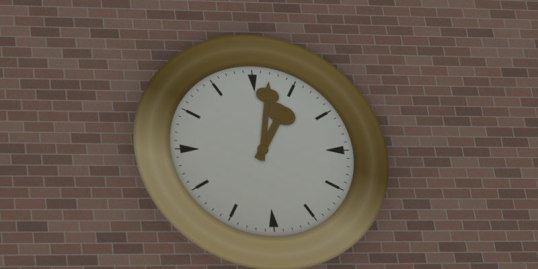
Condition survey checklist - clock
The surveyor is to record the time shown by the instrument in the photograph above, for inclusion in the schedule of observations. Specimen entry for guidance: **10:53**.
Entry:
**1:02**
